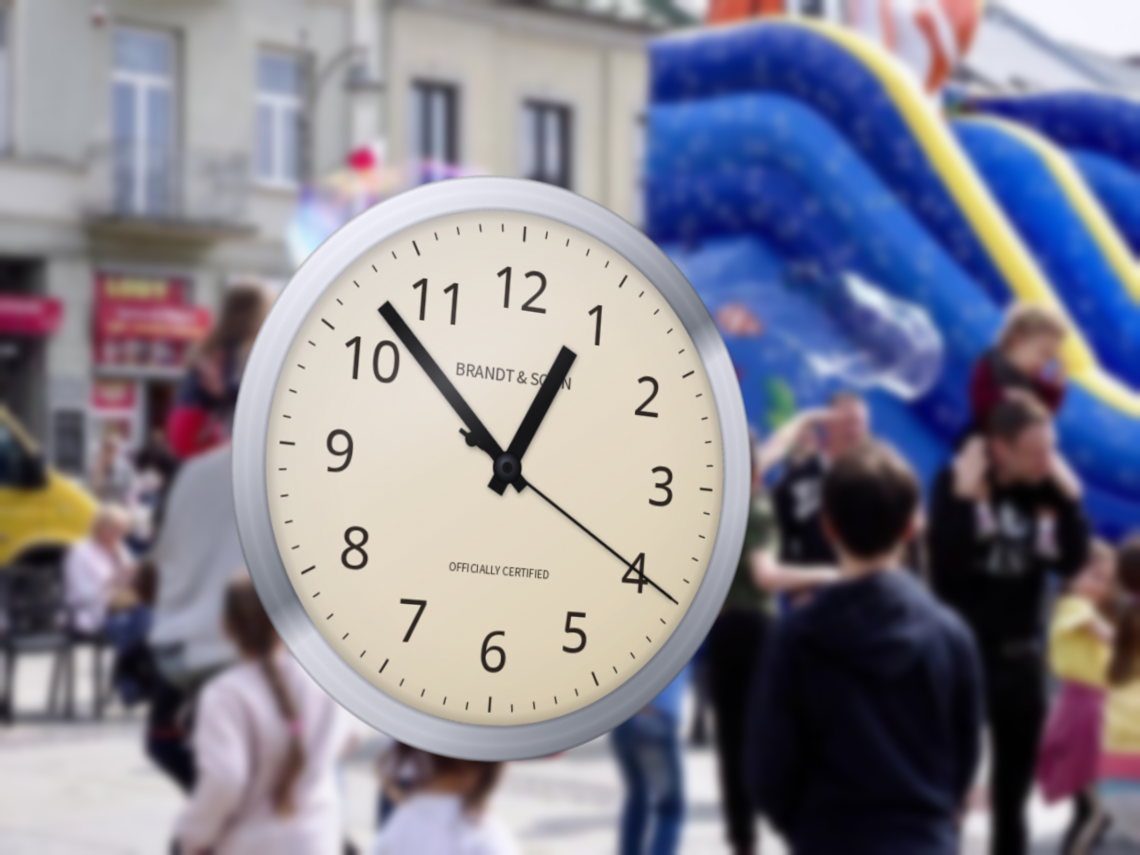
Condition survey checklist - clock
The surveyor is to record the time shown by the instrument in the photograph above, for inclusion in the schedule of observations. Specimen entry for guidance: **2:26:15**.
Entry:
**12:52:20**
